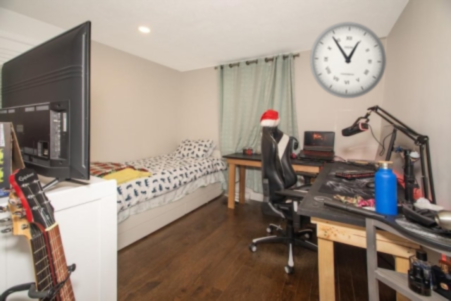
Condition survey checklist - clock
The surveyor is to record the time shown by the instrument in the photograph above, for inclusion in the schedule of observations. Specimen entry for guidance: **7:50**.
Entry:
**12:54**
